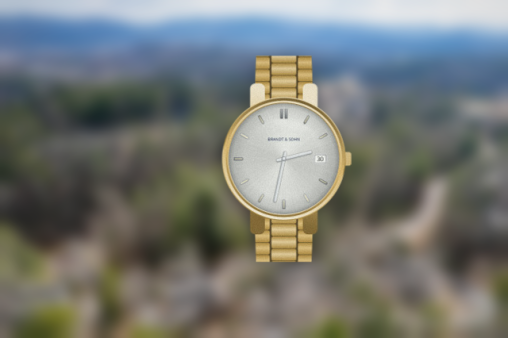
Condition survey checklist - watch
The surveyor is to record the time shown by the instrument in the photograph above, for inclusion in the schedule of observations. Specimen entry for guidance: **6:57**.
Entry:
**2:32**
